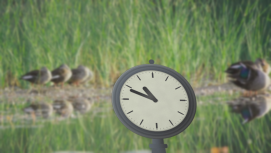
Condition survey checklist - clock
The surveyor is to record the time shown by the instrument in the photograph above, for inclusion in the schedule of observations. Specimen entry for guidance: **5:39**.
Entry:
**10:49**
